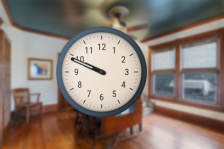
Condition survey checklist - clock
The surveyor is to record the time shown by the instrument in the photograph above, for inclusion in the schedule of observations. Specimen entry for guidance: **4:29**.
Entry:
**9:49**
